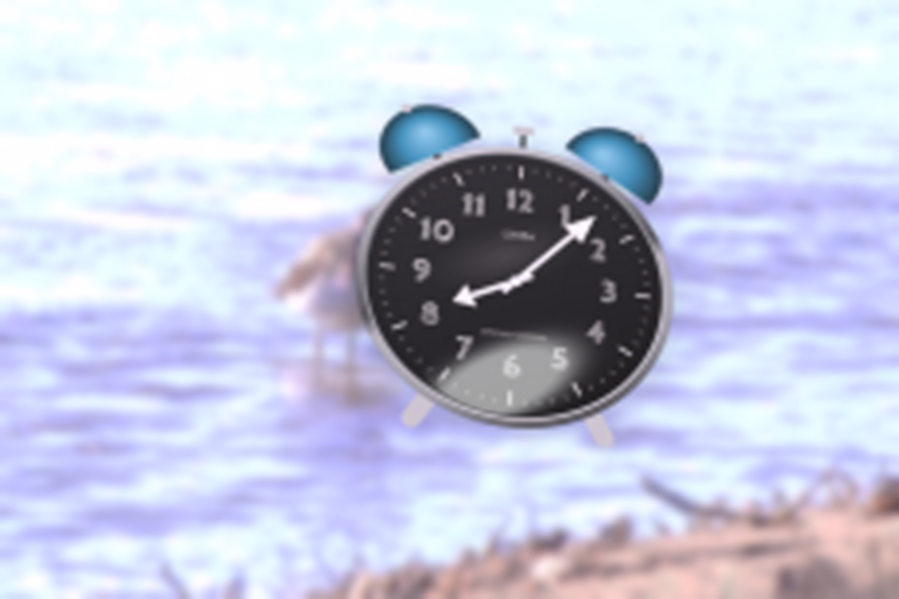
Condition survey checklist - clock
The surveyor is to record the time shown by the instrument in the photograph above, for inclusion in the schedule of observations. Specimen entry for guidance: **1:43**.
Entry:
**8:07**
